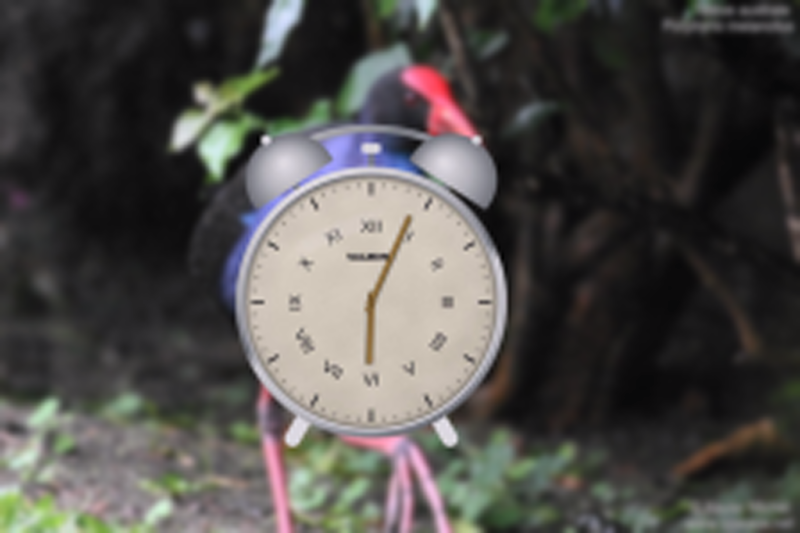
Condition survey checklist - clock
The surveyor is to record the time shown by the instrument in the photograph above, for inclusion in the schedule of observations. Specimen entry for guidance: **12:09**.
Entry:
**6:04**
